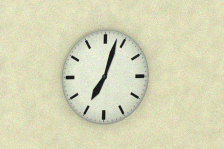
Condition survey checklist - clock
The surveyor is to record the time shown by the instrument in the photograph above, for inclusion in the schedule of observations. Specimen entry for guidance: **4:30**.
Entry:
**7:03**
